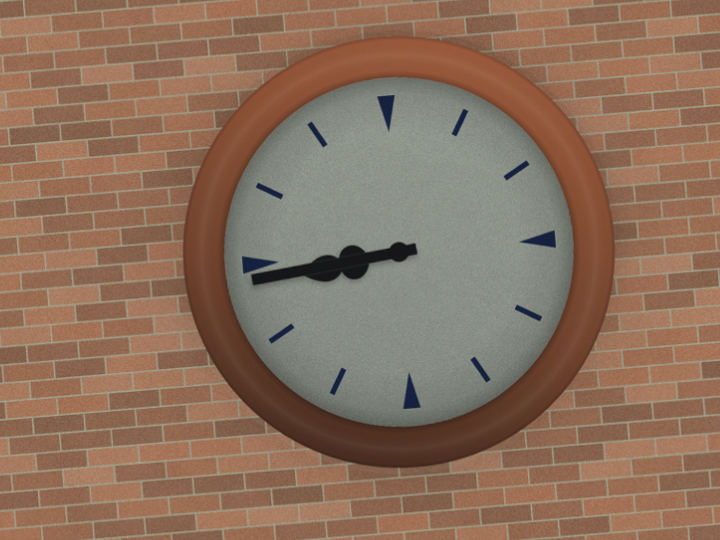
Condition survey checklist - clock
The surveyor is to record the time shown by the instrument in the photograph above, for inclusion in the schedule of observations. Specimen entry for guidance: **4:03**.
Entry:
**8:44**
